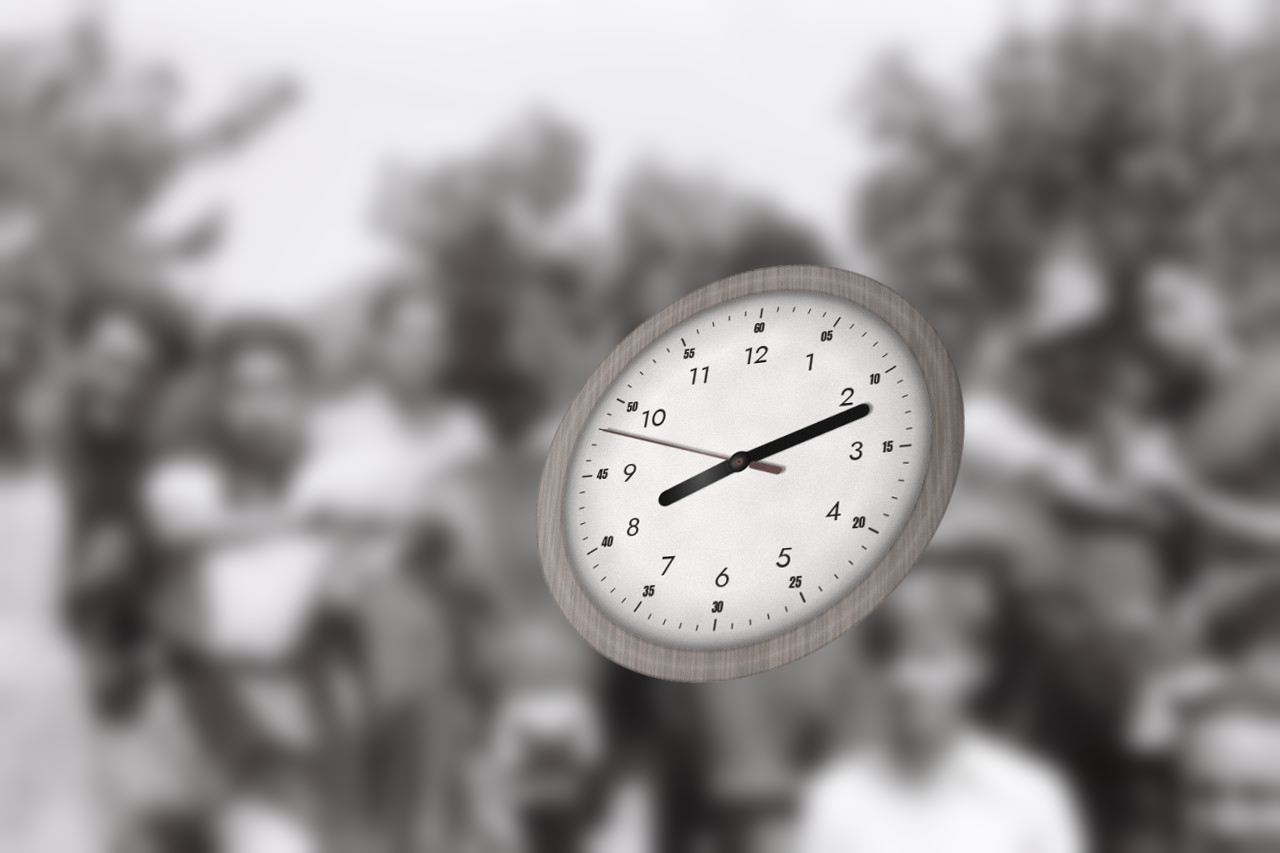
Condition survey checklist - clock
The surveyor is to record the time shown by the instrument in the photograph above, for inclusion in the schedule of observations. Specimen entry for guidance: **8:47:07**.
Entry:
**8:11:48**
